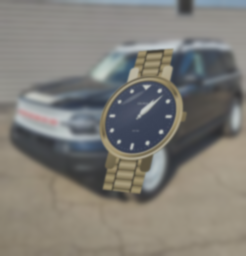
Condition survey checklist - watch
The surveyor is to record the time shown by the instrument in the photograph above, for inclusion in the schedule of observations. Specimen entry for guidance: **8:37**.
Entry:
**1:07**
